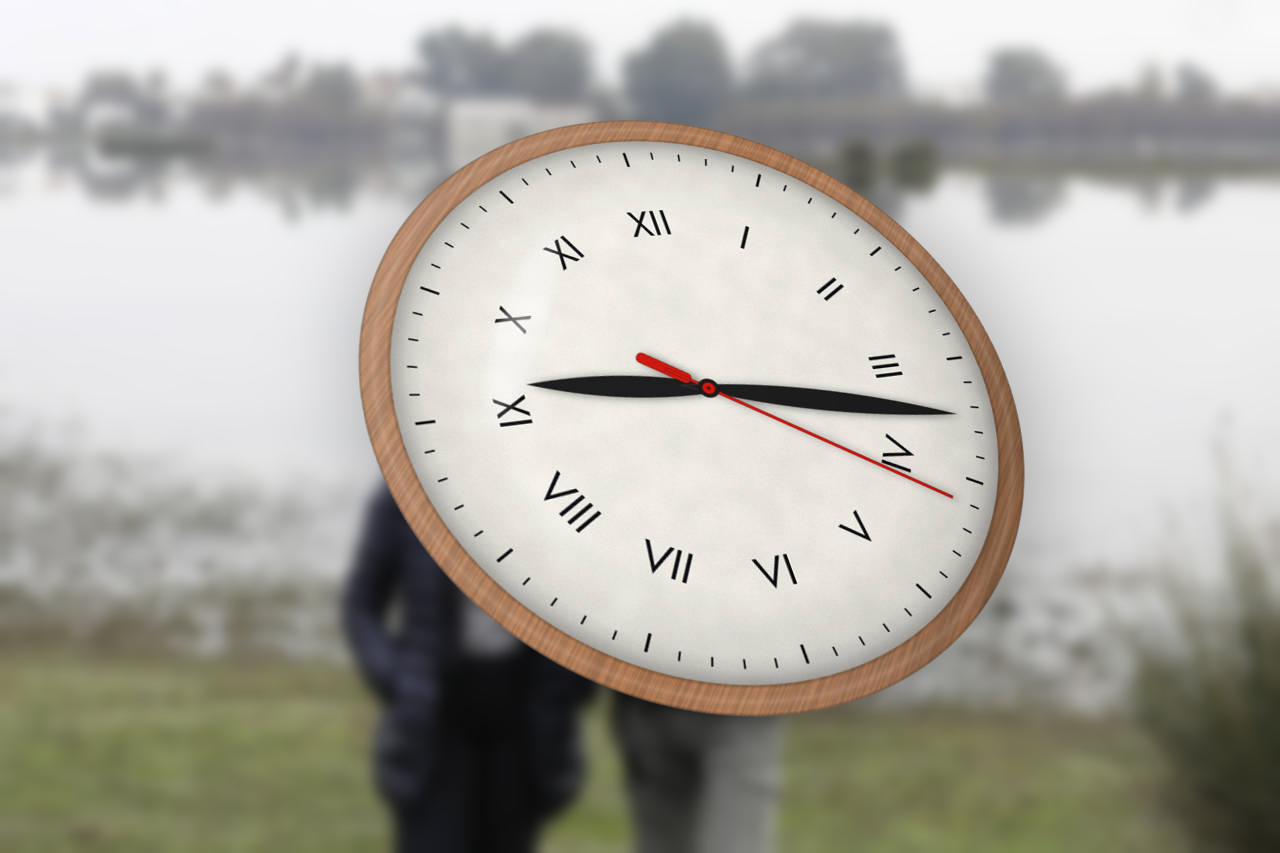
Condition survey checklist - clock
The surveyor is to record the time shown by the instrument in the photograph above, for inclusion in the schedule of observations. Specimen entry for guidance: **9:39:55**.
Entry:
**9:17:21**
